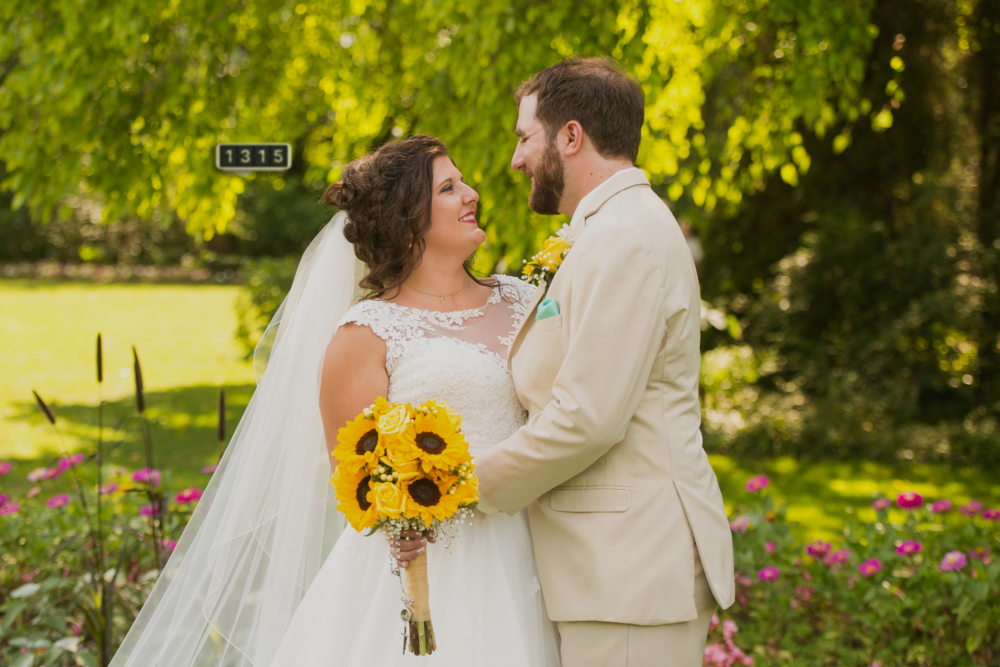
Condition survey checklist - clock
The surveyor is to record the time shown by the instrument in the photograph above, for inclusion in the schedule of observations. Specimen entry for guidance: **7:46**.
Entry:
**13:15**
